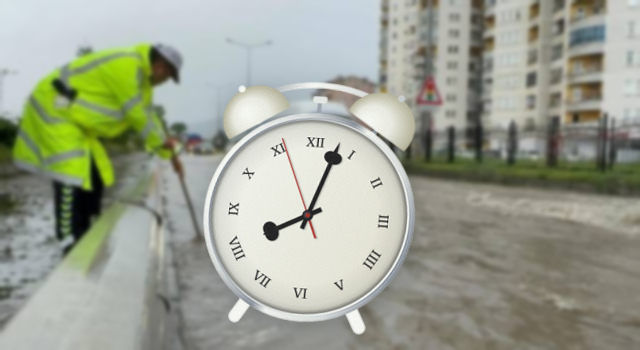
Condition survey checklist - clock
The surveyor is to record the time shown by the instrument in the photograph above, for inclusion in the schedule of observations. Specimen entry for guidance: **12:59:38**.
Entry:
**8:02:56**
